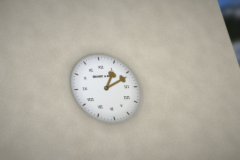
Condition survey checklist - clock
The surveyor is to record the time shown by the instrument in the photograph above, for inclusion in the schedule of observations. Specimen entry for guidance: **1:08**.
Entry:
**1:11**
